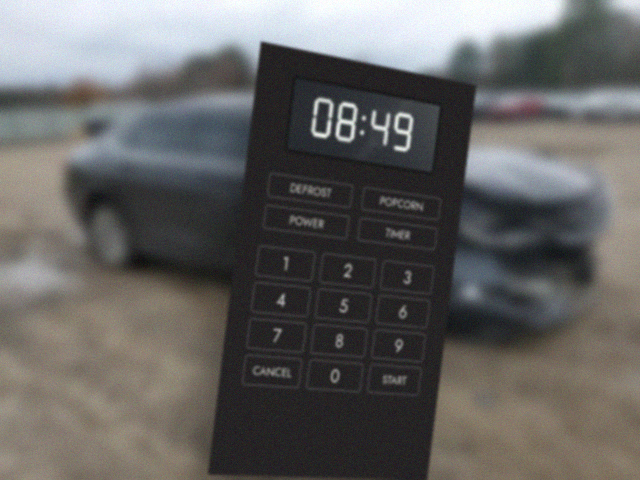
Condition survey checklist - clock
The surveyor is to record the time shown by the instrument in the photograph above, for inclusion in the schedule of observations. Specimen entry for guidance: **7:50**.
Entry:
**8:49**
